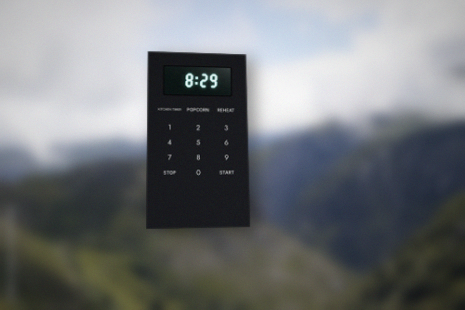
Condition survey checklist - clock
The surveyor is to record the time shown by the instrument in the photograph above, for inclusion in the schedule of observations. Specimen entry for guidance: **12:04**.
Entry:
**8:29**
